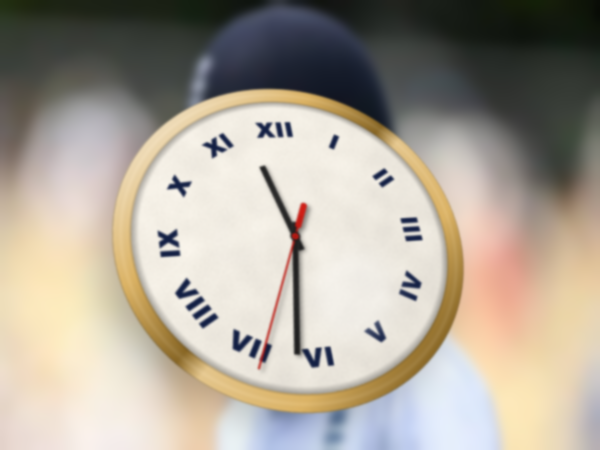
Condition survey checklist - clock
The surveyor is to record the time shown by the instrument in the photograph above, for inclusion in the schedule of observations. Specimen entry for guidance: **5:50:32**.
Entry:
**11:31:34**
